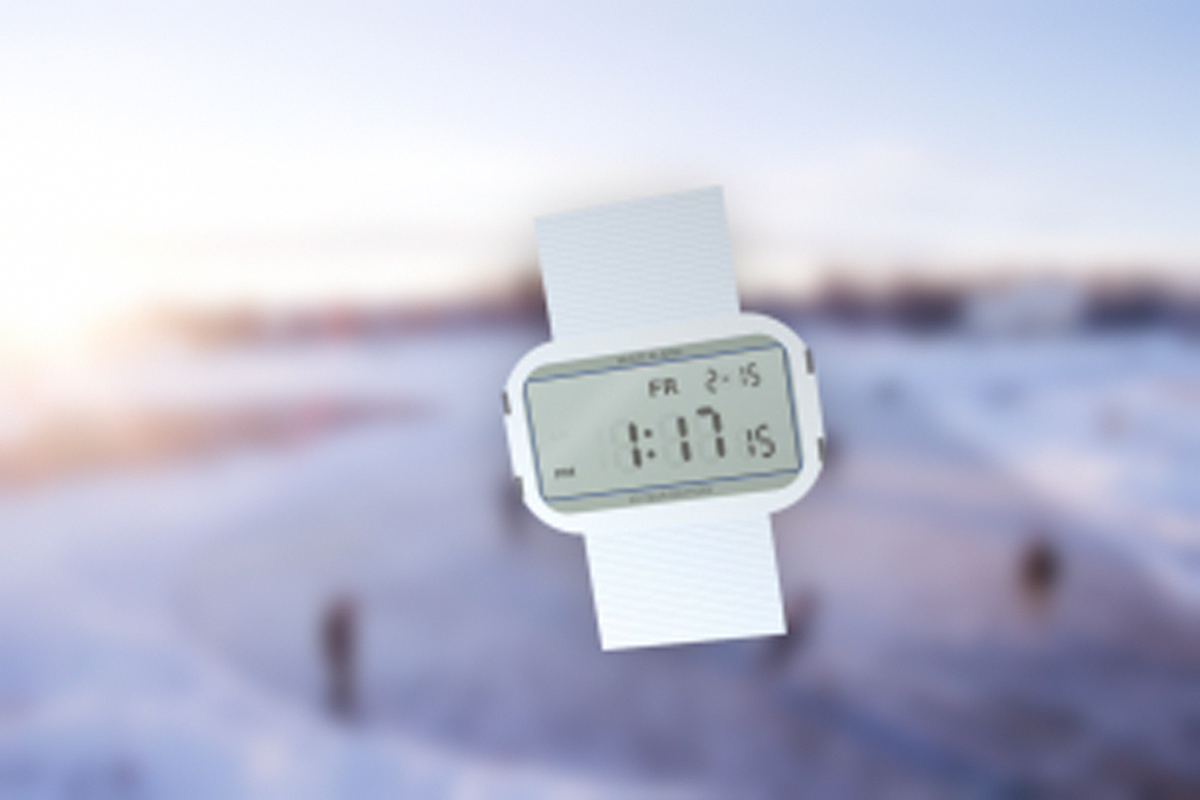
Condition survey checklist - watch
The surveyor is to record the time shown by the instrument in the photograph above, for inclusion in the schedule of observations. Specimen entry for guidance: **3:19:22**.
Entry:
**1:17:15**
